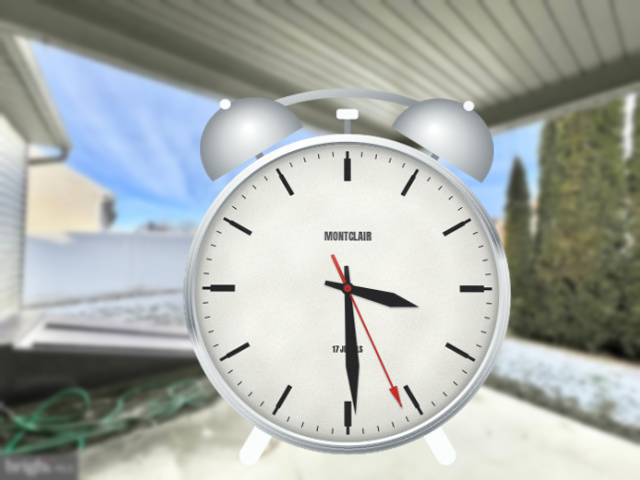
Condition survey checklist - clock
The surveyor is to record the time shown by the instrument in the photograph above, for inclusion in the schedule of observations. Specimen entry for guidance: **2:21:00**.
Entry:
**3:29:26**
